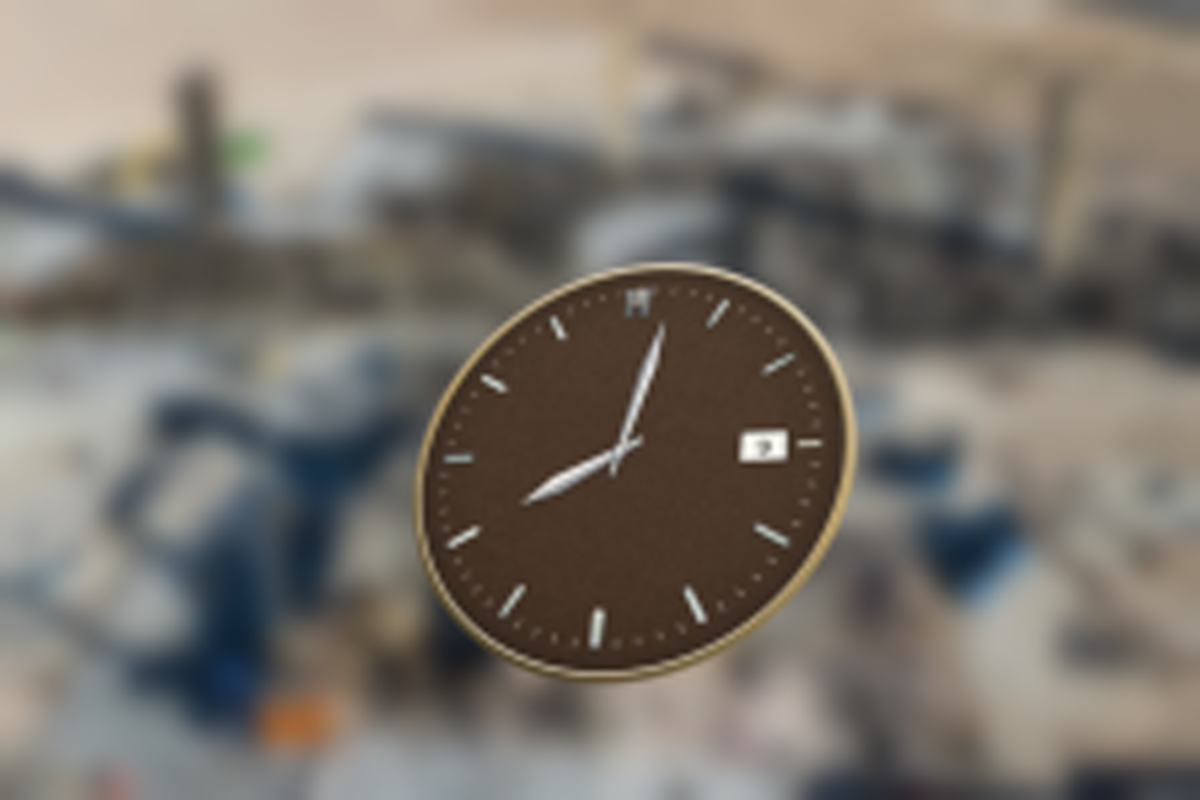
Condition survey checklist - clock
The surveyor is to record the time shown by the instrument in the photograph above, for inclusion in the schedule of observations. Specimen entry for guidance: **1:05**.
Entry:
**8:02**
